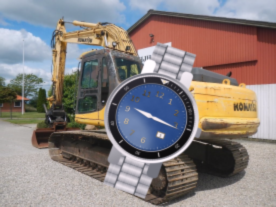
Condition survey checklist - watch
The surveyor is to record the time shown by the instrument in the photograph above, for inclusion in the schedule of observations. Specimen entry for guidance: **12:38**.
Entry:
**9:16**
